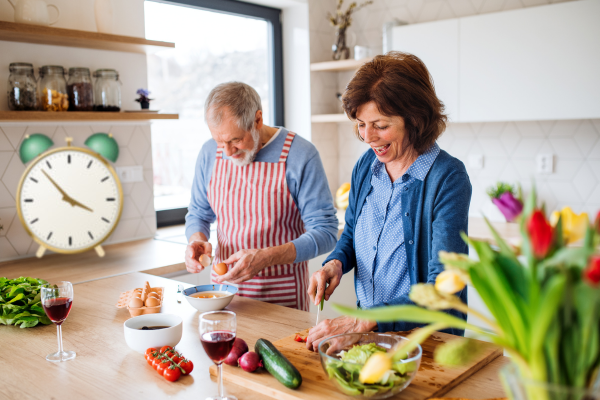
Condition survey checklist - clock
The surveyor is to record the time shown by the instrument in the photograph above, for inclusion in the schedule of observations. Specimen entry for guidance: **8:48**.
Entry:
**3:53**
